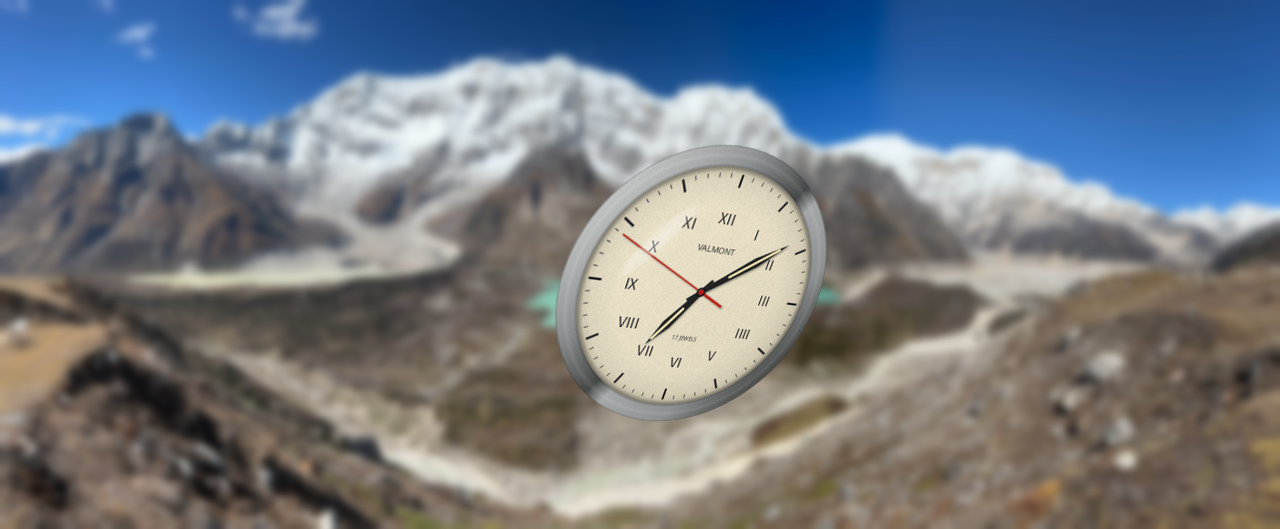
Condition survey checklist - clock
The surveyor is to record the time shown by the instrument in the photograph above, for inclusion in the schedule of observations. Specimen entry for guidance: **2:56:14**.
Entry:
**7:08:49**
